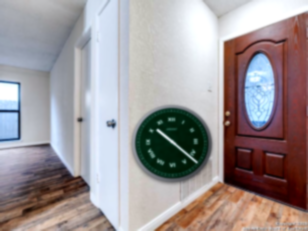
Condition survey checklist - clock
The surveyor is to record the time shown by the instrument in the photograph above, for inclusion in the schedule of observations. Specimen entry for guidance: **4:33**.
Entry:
**10:22**
